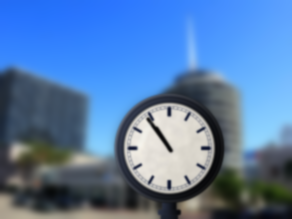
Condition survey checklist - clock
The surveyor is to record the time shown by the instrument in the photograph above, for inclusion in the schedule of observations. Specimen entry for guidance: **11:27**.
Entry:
**10:54**
